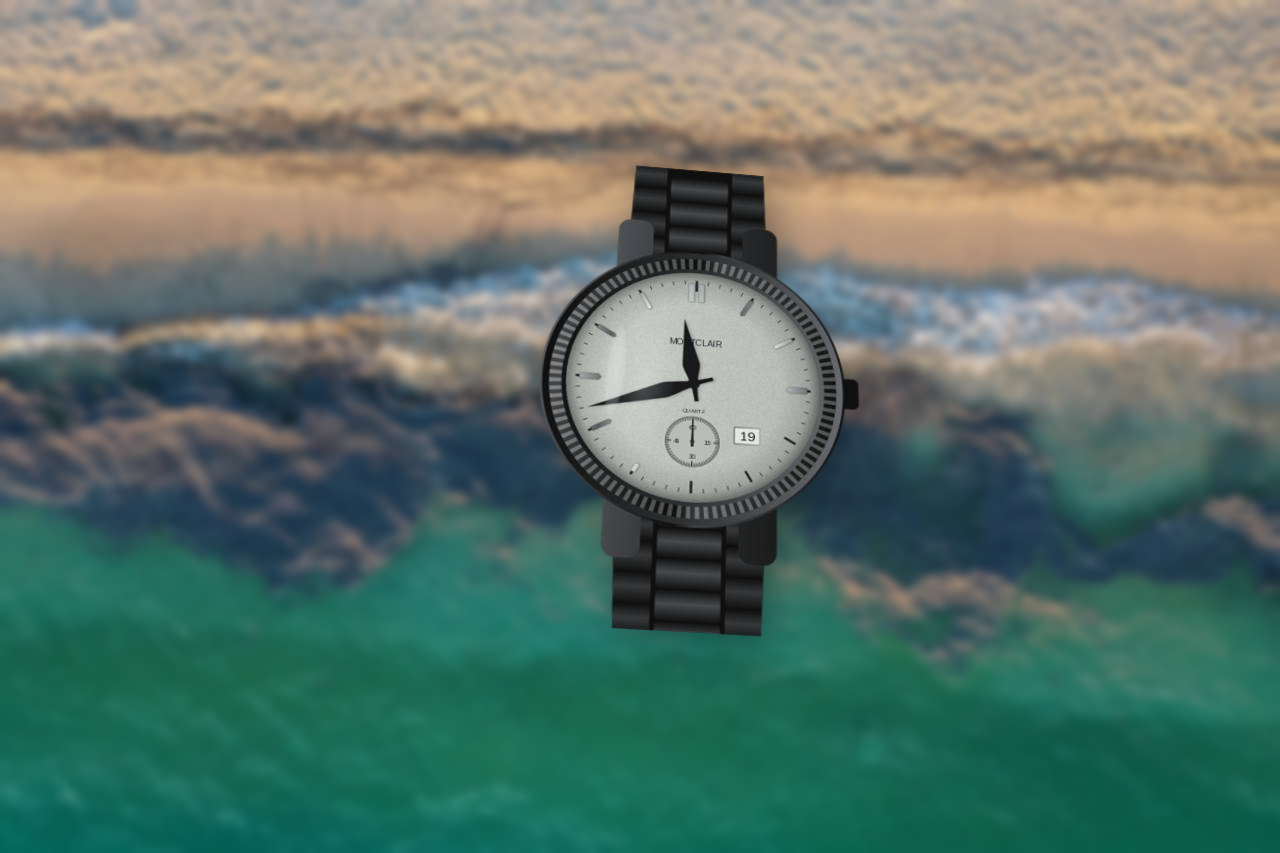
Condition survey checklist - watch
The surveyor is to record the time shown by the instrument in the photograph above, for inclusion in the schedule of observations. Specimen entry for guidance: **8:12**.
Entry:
**11:42**
